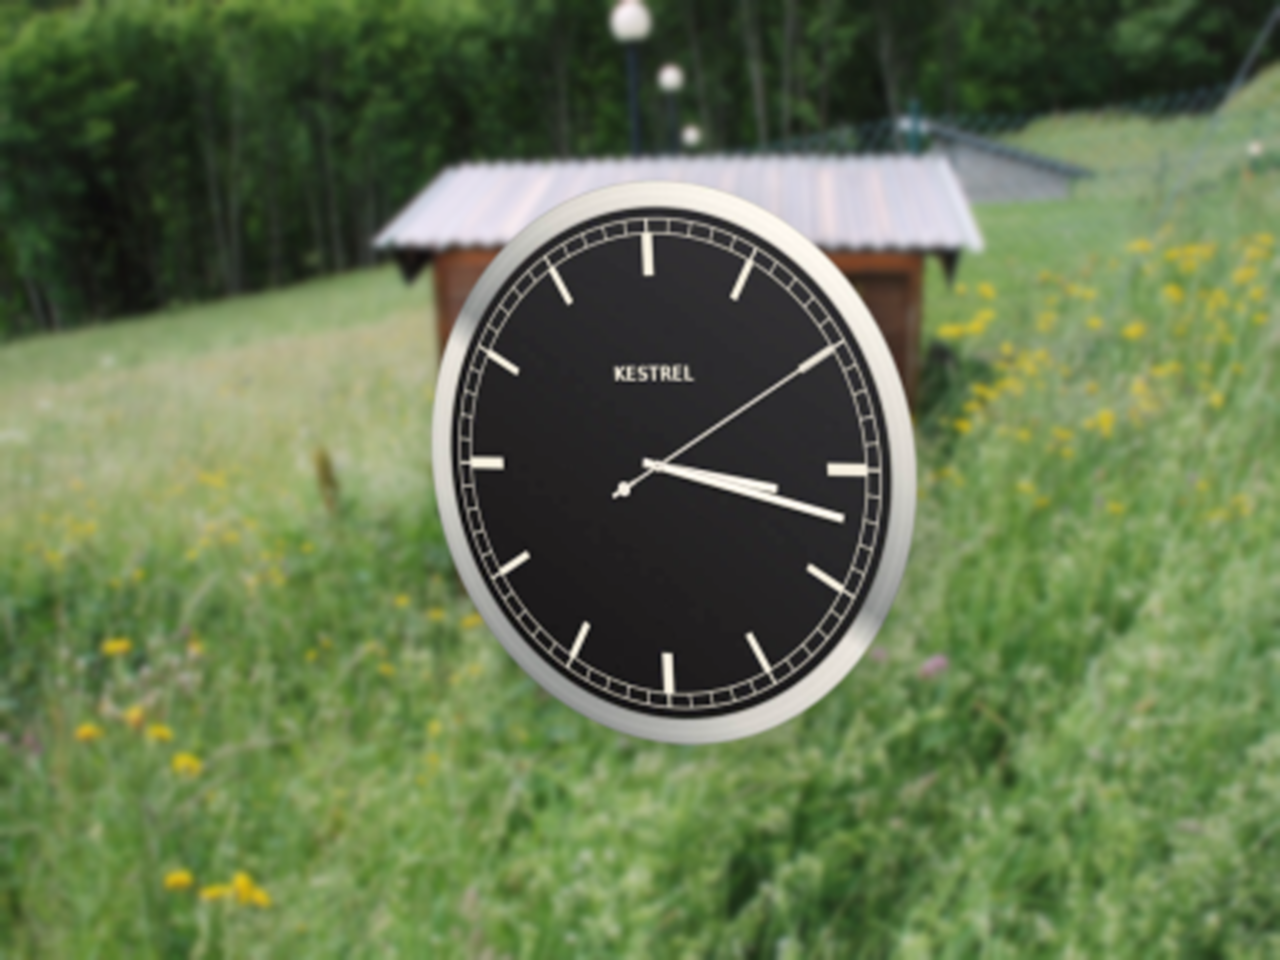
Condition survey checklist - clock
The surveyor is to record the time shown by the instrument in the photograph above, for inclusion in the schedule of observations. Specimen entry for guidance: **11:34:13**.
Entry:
**3:17:10**
